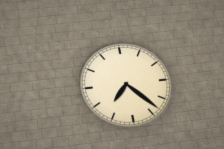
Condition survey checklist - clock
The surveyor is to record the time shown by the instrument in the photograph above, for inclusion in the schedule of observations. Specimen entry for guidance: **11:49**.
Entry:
**7:23**
